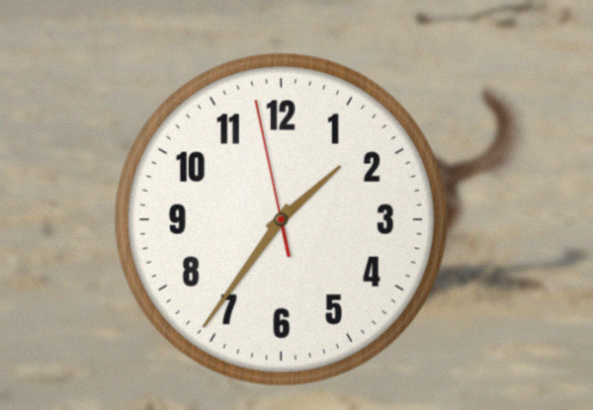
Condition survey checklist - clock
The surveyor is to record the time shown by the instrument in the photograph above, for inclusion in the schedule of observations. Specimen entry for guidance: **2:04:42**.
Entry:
**1:35:58**
